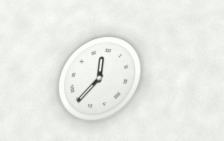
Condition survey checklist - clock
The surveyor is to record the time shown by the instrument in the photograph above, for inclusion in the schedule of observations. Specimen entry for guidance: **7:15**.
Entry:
**11:35**
